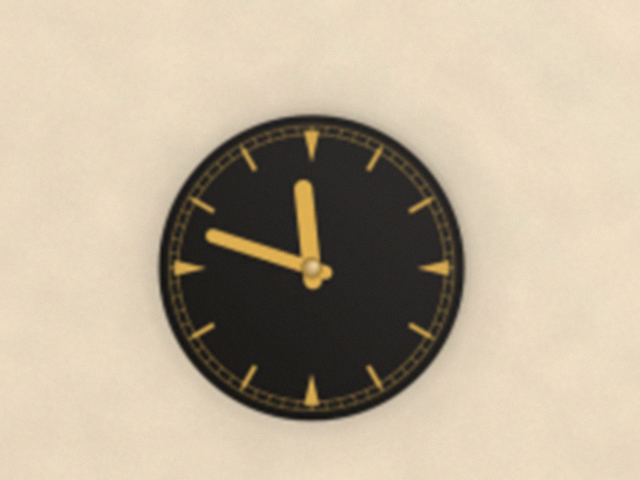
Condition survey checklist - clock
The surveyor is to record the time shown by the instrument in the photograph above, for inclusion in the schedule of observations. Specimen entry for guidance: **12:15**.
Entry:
**11:48**
